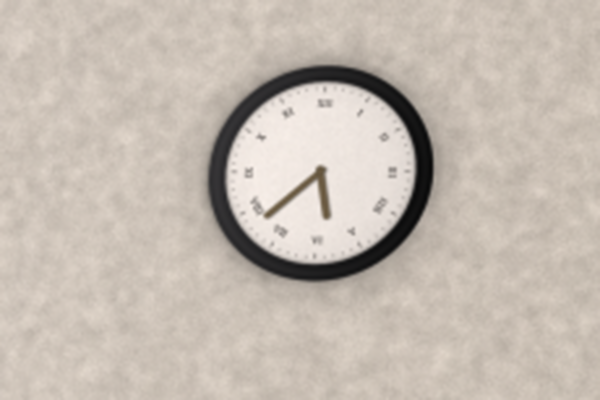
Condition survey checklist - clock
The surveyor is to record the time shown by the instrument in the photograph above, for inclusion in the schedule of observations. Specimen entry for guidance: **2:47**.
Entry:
**5:38**
